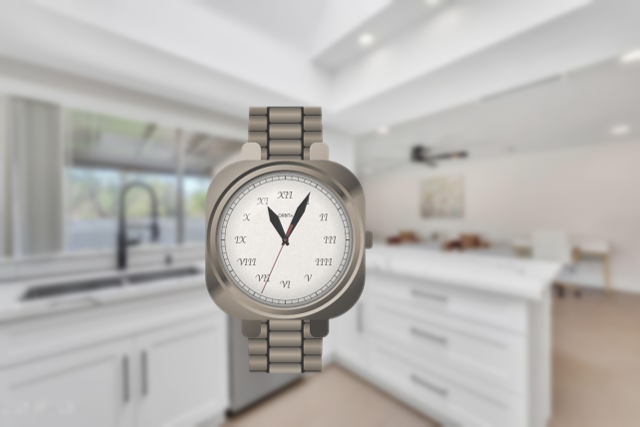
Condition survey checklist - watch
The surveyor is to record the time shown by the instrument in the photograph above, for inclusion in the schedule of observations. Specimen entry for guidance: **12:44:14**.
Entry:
**11:04:34**
